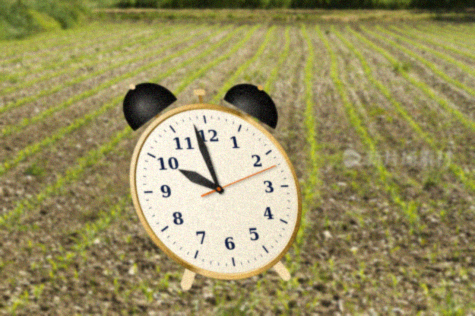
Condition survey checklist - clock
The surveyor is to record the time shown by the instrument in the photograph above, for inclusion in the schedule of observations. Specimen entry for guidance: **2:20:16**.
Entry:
**9:58:12**
